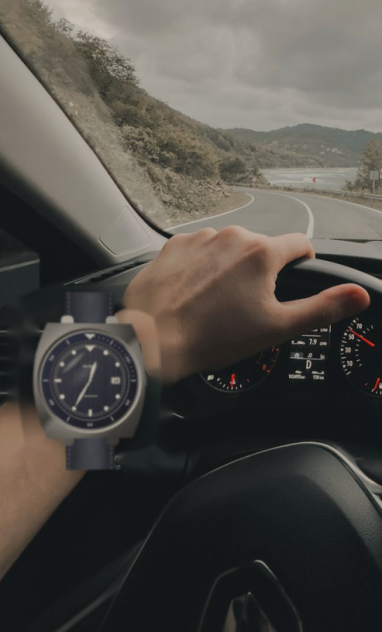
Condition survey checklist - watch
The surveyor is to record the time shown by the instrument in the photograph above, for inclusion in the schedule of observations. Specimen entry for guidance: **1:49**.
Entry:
**12:35**
